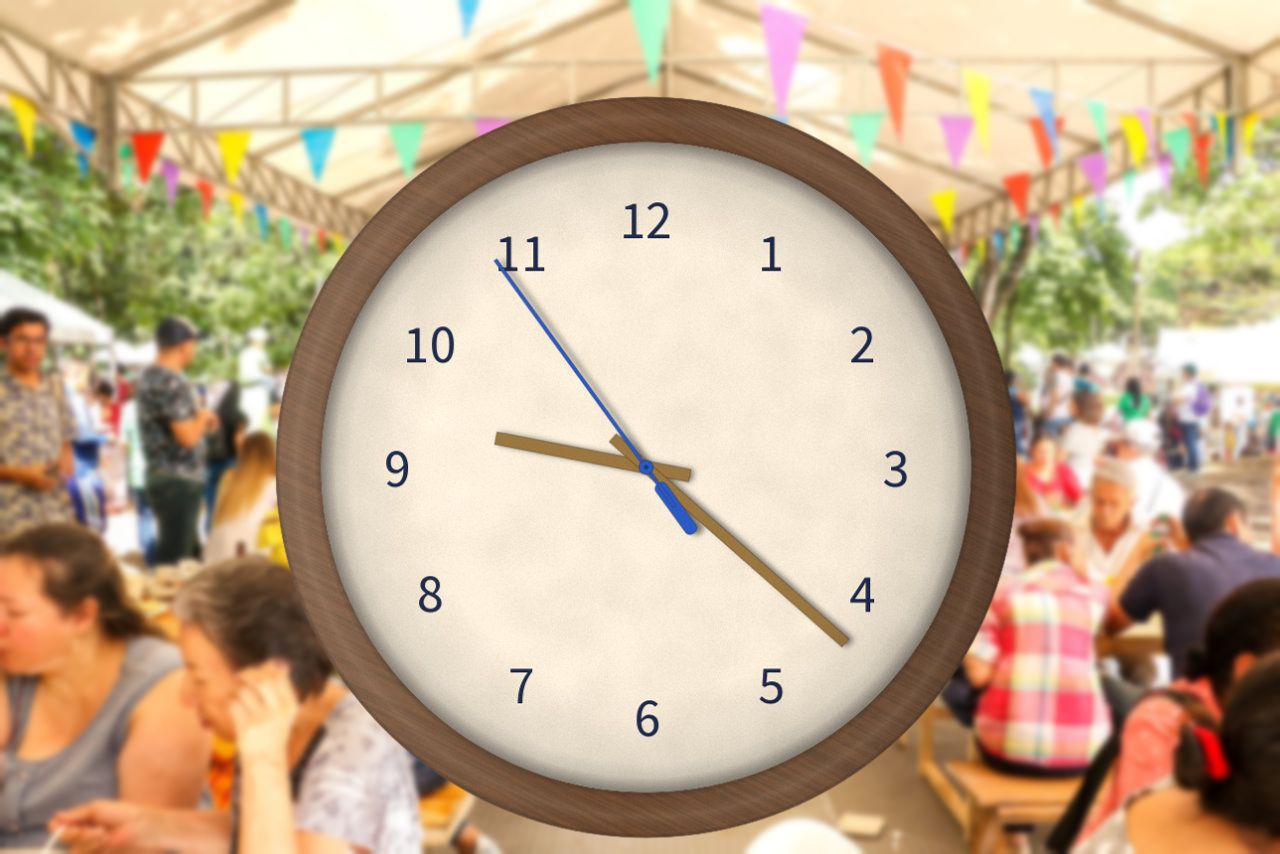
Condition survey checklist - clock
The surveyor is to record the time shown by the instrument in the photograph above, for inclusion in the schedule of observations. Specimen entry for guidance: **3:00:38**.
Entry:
**9:21:54**
